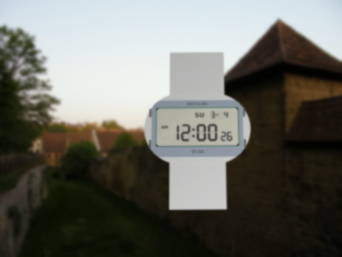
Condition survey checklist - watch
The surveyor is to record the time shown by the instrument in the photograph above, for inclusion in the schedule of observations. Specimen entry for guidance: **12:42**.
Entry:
**12:00**
